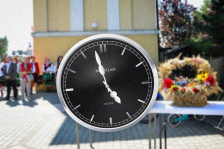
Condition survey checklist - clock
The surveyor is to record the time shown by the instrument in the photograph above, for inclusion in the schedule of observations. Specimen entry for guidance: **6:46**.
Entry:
**4:58**
